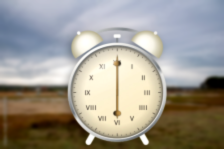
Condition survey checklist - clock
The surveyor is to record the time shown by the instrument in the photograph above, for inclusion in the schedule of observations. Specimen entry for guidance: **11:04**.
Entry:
**6:00**
